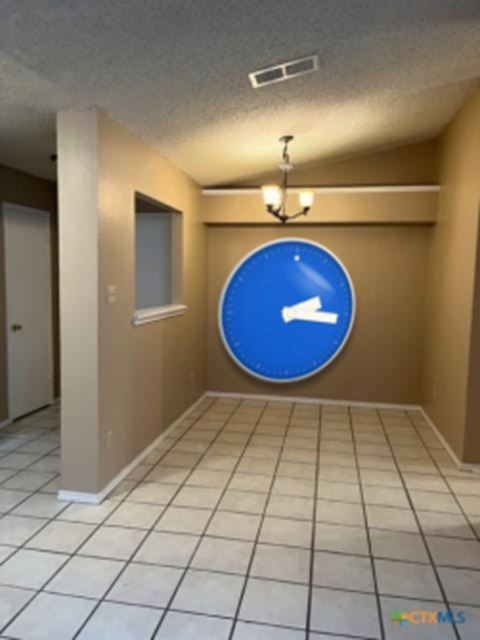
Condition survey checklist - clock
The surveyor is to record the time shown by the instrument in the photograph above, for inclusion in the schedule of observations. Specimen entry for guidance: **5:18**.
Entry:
**2:16**
